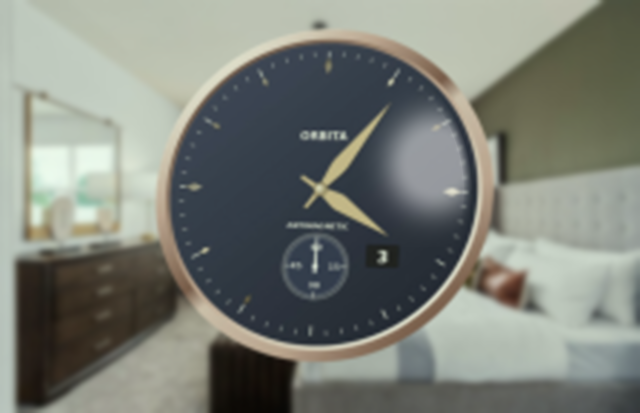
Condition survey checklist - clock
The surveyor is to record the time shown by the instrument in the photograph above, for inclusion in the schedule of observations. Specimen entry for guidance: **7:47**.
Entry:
**4:06**
